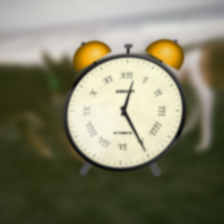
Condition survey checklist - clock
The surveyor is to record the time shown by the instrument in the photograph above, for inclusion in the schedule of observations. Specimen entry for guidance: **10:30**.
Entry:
**12:25**
